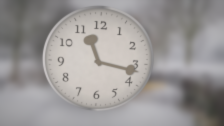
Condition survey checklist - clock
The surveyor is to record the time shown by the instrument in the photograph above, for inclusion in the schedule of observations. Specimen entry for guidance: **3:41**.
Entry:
**11:17**
